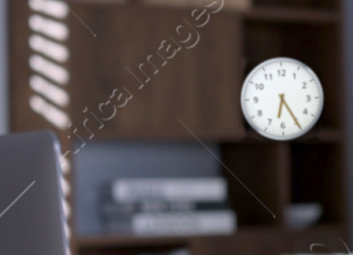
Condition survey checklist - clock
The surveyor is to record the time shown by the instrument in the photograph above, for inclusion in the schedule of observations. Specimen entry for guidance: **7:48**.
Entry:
**6:25**
